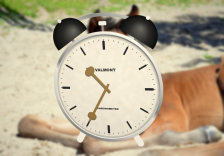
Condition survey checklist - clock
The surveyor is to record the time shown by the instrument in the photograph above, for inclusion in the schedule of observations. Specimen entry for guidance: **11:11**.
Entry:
**10:35**
